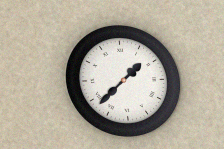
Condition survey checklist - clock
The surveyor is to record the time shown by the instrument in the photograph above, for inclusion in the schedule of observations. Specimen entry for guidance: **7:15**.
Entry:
**1:38**
